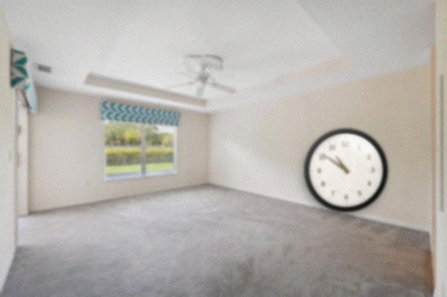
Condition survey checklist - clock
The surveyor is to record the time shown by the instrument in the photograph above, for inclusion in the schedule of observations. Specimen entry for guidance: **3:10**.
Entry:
**10:51**
